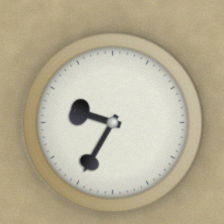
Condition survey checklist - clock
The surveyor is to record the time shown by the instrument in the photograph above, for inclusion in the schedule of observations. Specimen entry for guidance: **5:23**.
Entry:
**9:35**
